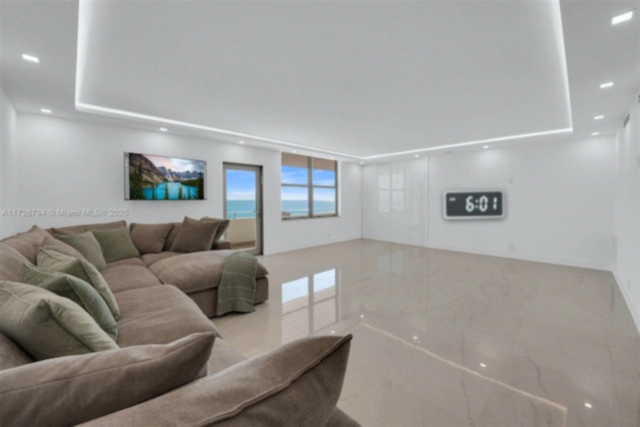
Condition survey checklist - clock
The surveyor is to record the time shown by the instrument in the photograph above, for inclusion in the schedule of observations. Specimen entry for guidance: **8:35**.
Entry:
**6:01**
